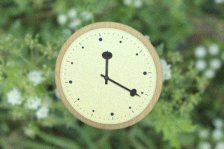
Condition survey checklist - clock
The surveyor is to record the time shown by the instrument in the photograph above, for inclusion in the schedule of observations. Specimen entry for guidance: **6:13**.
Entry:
**12:21**
